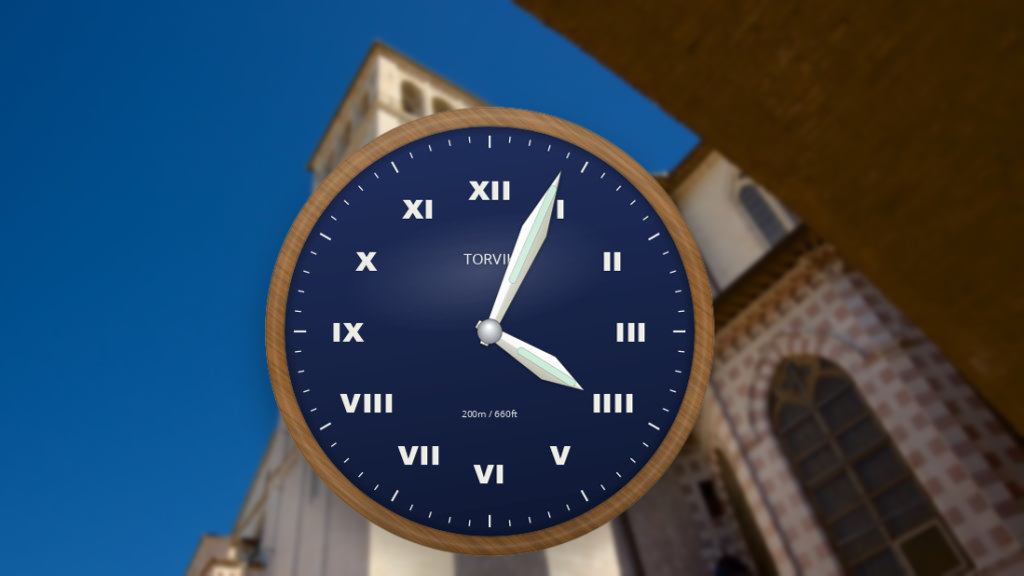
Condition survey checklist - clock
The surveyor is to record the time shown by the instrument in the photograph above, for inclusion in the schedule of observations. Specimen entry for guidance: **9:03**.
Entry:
**4:04**
